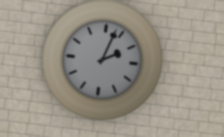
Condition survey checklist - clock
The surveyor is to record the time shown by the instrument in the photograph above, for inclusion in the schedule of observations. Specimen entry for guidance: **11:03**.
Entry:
**2:03**
